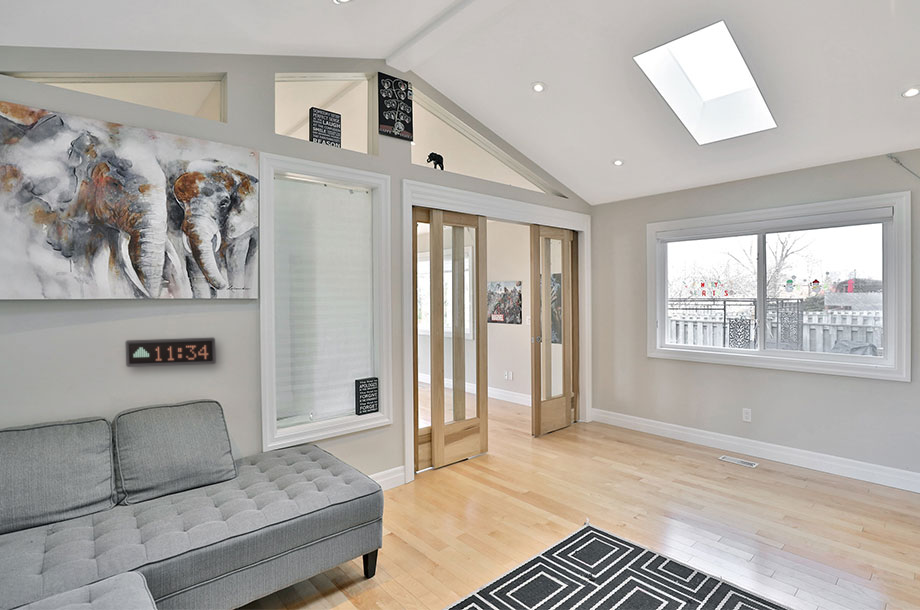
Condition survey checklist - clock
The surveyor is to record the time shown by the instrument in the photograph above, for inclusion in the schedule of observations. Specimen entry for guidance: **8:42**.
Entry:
**11:34**
